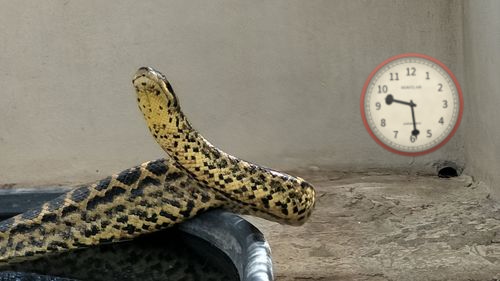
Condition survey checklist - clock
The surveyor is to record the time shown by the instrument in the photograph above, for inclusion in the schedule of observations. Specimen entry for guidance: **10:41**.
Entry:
**9:29**
